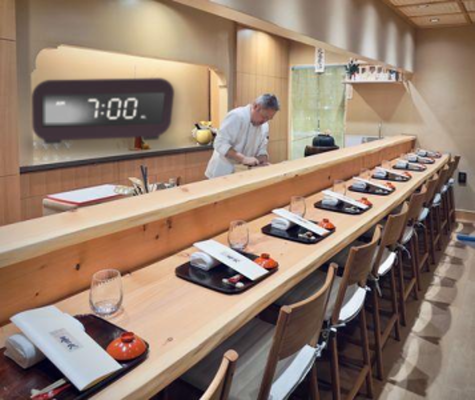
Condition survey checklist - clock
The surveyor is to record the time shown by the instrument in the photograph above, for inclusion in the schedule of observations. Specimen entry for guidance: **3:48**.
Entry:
**7:00**
